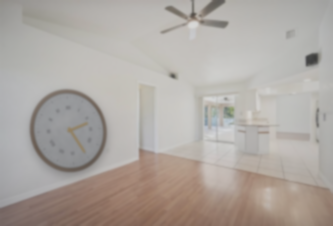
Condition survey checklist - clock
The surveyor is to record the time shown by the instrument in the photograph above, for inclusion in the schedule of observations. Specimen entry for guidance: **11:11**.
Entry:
**2:25**
